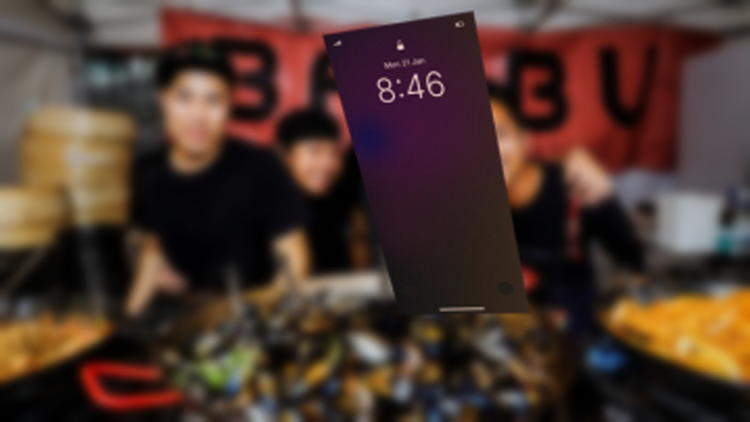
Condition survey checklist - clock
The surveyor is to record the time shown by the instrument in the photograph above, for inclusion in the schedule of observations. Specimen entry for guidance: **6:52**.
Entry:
**8:46**
